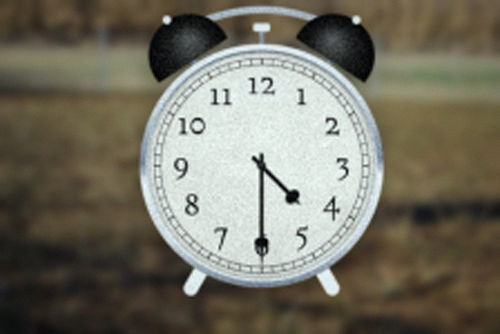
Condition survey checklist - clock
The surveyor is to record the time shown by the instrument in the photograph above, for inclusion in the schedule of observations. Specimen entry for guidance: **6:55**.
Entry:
**4:30**
